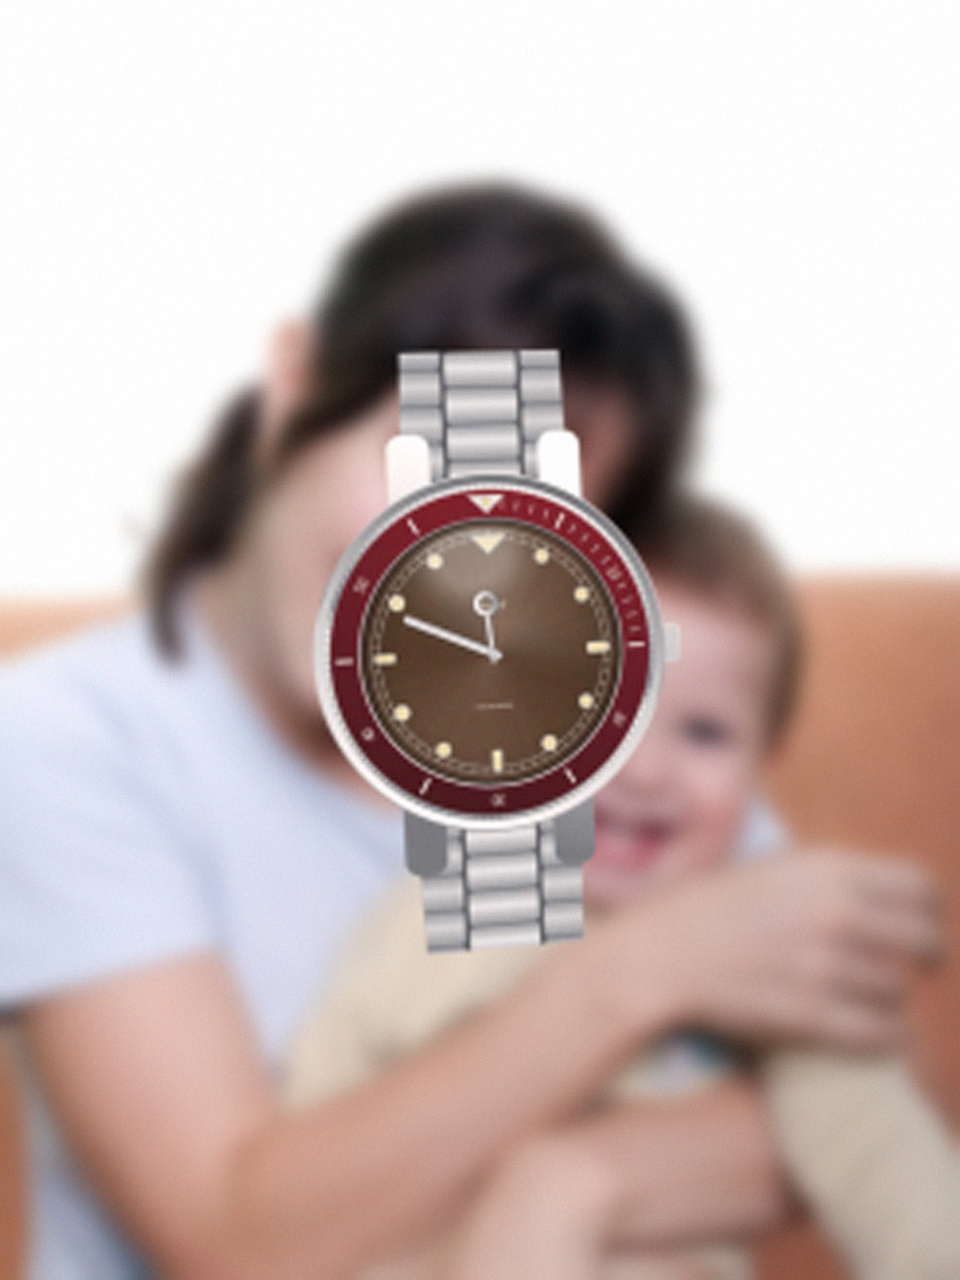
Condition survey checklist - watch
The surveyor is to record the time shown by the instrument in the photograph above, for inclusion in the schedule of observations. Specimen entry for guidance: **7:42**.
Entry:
**11:49**
